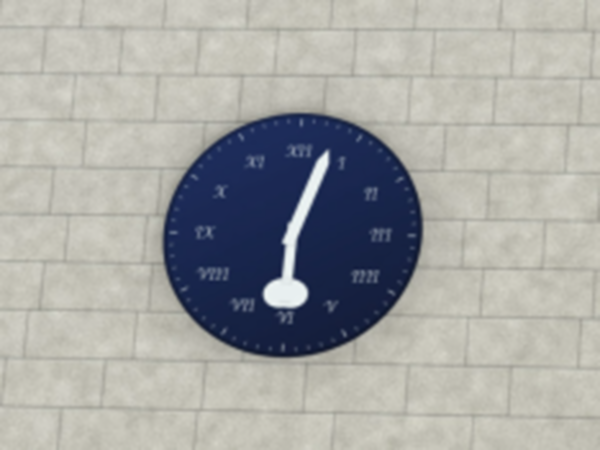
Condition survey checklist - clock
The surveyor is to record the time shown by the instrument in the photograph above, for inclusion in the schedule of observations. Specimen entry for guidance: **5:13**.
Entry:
**6:03**
